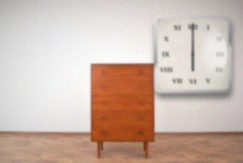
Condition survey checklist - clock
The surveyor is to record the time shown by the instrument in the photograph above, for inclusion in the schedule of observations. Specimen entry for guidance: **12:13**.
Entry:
**6:00**
